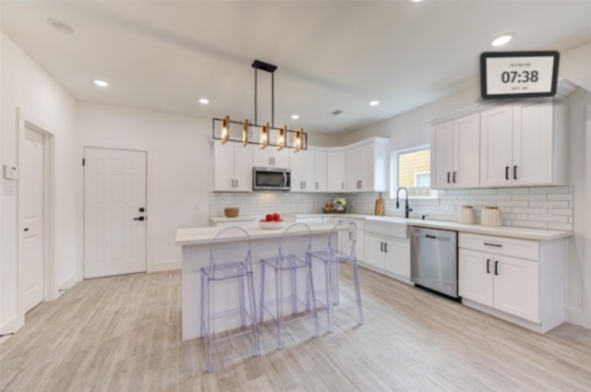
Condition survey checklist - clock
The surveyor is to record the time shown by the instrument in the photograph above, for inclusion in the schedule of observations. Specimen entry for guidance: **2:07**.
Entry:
**7:38**
